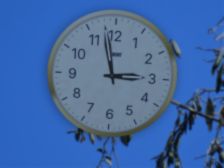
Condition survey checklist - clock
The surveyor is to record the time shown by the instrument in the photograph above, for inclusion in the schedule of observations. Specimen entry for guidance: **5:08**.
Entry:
**2:58**
